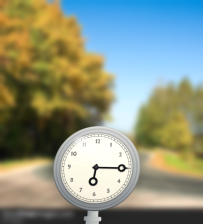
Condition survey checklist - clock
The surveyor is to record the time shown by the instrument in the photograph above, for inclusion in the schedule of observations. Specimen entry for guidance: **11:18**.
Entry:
**6:15**
